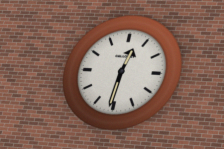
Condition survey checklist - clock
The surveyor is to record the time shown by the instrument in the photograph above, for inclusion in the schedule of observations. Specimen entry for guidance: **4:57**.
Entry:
**12:31**
